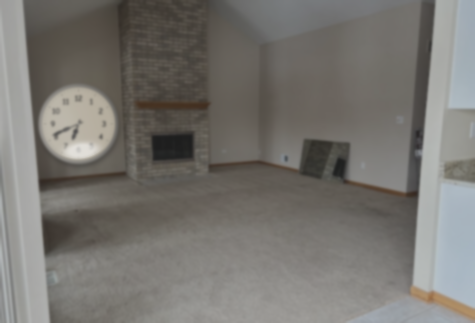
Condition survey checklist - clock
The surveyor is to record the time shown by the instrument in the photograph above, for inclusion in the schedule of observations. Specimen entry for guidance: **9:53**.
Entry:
**6:41**
